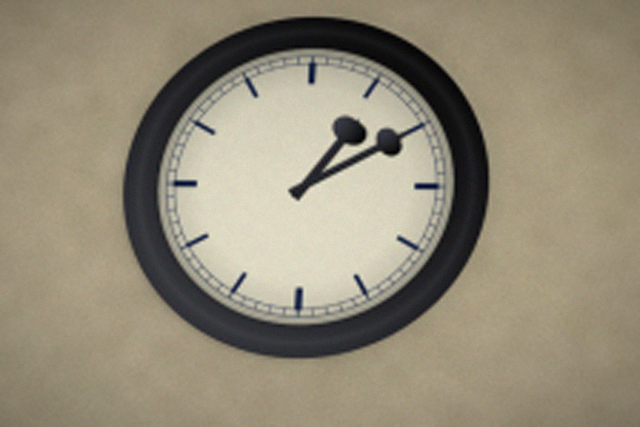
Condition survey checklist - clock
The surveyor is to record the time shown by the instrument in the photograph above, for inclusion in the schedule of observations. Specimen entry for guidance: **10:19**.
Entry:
**1:10**
